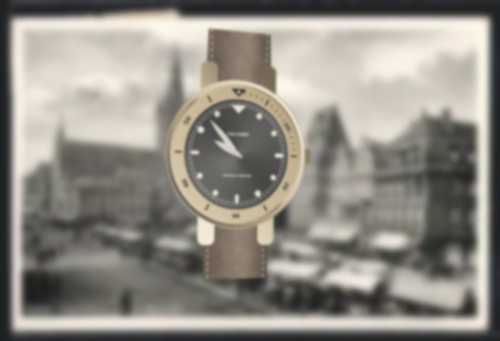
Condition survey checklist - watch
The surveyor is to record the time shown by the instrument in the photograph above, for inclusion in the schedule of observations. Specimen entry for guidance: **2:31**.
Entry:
**9:53**
